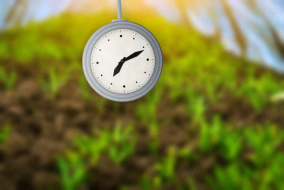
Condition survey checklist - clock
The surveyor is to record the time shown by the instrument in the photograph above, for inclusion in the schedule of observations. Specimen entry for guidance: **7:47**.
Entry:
**7:11**
